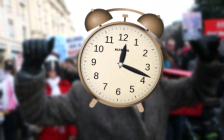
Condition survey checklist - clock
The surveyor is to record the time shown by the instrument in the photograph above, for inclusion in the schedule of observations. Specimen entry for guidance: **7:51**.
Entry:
**12:18**
